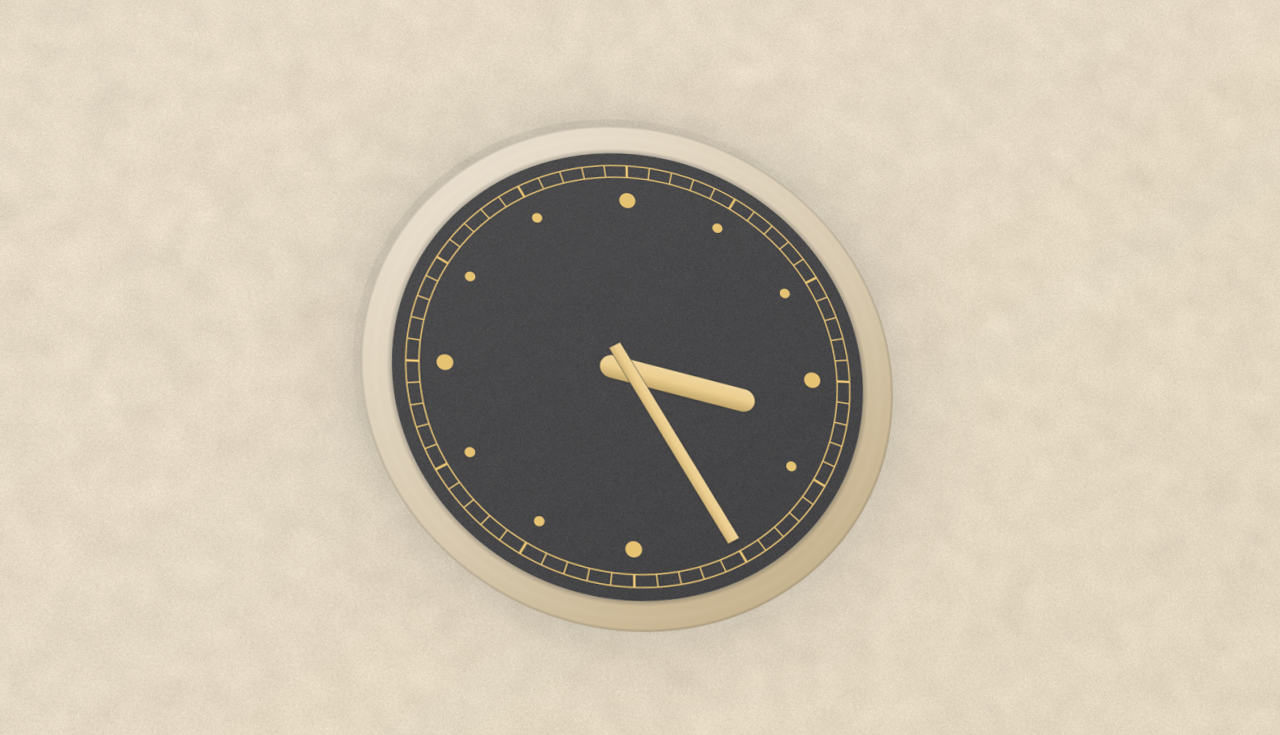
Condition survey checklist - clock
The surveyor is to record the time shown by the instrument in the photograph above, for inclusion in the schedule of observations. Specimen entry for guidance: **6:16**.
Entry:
**3:25**
